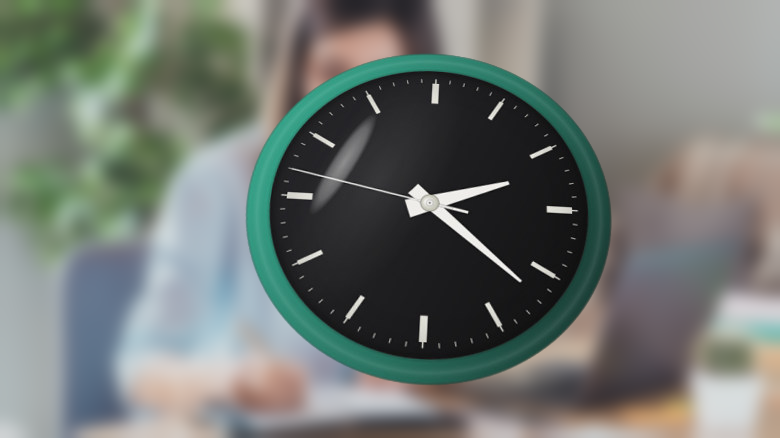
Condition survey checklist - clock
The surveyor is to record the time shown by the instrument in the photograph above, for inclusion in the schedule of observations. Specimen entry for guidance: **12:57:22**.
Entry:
**2:21:47**
